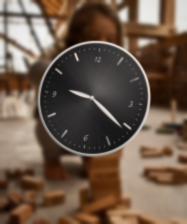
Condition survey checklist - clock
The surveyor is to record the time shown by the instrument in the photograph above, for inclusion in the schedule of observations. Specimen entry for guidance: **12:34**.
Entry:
**9:21**
